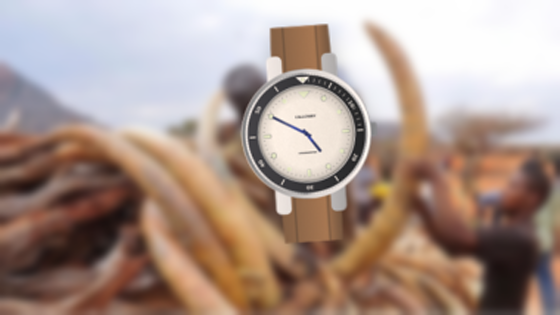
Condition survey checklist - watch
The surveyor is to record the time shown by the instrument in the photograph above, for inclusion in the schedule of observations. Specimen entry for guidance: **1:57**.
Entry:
**4:50**
